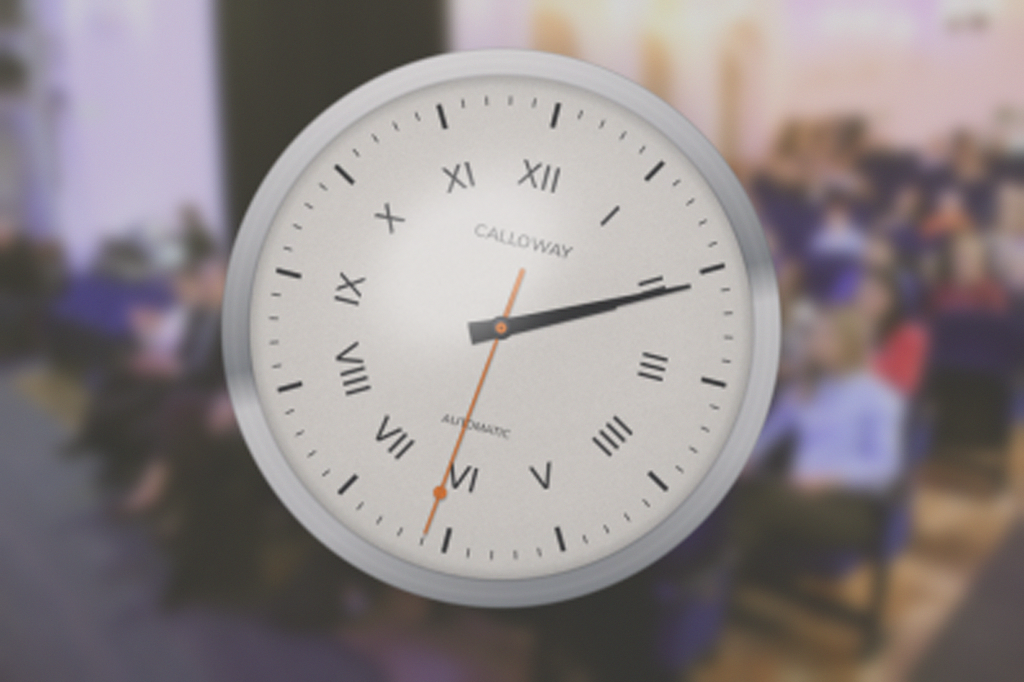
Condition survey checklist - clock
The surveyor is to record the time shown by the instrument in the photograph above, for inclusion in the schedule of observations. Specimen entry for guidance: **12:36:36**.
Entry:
**2:10:31**
